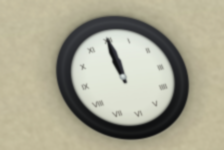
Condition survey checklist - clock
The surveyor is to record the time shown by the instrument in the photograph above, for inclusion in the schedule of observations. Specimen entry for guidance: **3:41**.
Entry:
**12:00**
